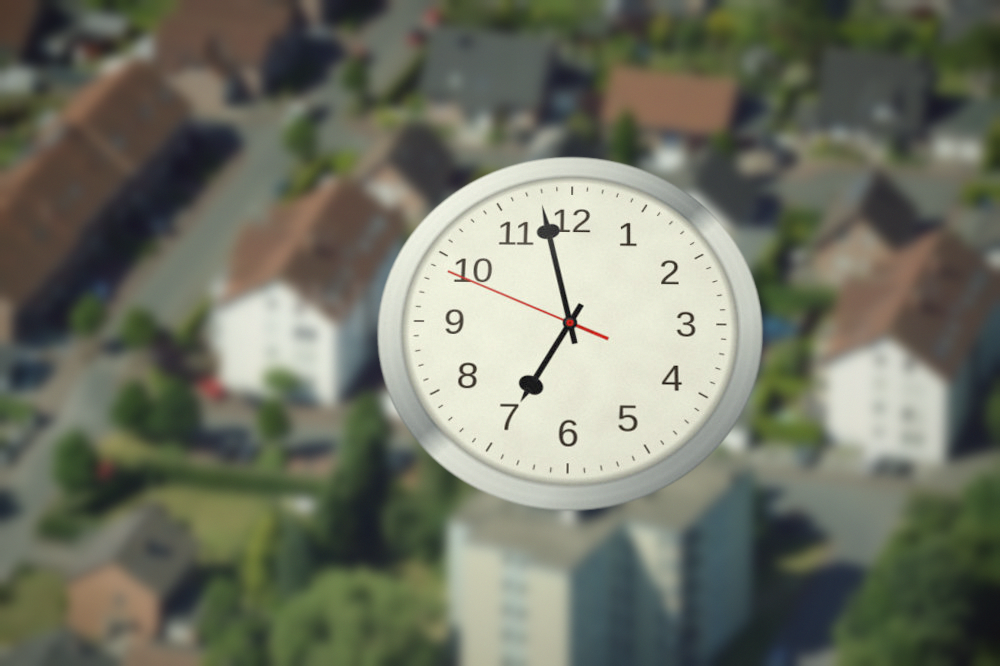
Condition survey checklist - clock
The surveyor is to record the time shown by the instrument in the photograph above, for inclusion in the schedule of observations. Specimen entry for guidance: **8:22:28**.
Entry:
**6:57:49**
